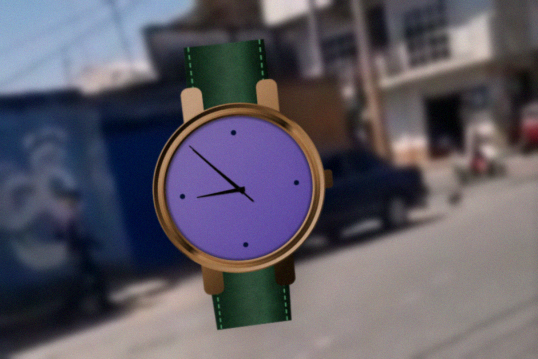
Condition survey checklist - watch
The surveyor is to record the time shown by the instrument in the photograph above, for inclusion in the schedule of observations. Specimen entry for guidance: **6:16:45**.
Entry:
**8:52:53**
